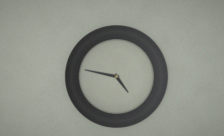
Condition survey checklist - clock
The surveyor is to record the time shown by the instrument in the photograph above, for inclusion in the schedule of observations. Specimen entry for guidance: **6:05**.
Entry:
**4:47**
